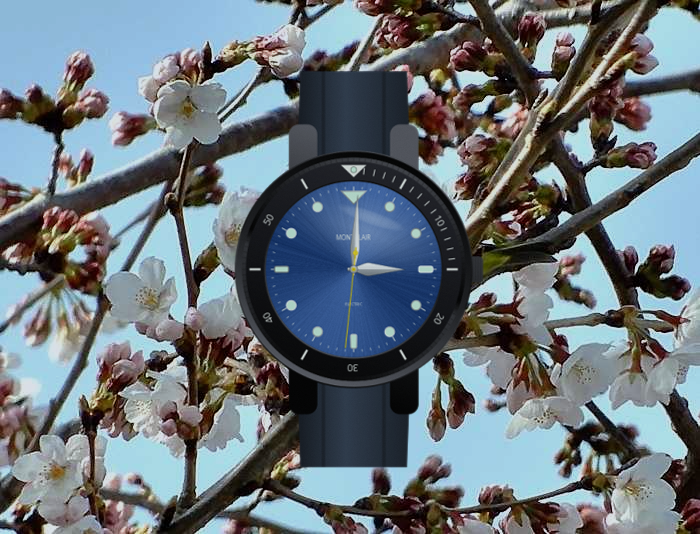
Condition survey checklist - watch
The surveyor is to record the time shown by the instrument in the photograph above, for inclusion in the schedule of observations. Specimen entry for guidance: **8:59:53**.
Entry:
**3:00:31**
